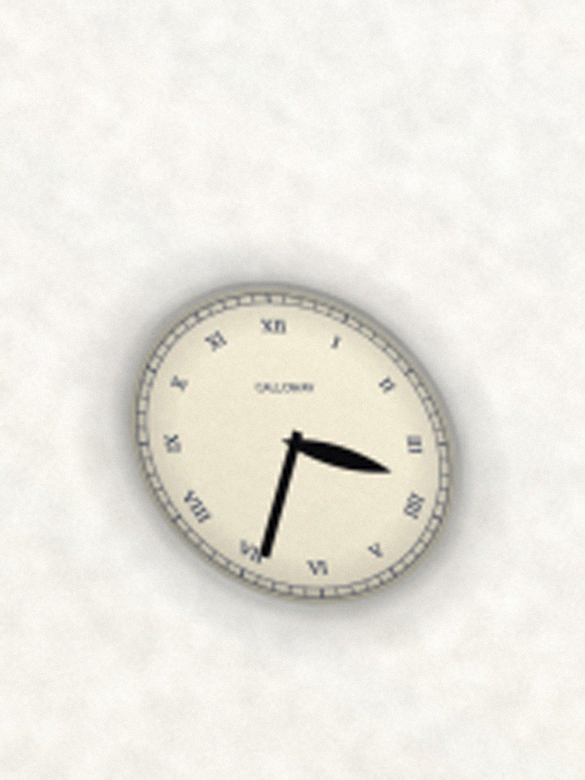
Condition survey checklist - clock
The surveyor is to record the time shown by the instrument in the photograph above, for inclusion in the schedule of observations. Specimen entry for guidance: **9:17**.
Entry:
**3:34**
